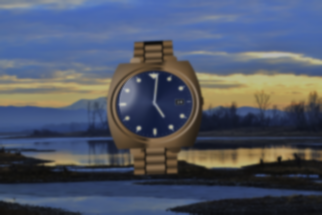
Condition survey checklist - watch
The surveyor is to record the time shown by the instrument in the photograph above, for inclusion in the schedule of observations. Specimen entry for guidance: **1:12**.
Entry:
**5:01**
